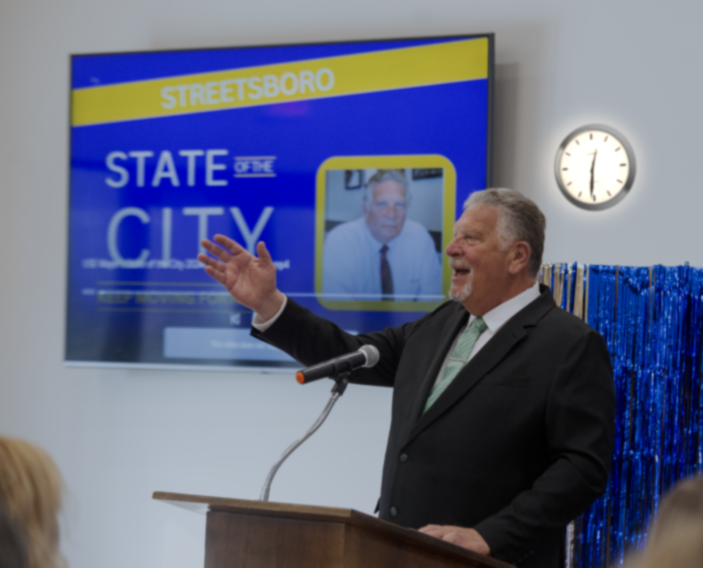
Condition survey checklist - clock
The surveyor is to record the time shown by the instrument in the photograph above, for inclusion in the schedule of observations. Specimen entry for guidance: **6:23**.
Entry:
**12:31**
